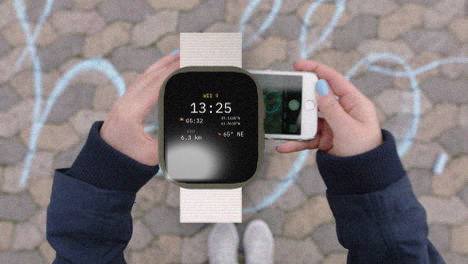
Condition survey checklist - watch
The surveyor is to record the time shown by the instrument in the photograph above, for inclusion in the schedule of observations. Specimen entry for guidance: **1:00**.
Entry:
**13:25**
